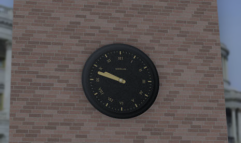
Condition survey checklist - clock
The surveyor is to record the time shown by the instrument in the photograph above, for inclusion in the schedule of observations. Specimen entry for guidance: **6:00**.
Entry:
**9:48**
